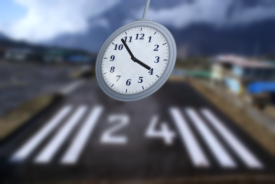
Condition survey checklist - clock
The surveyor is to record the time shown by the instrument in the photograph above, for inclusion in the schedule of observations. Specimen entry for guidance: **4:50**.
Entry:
**3:53**
